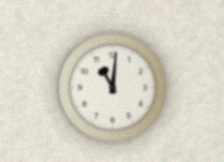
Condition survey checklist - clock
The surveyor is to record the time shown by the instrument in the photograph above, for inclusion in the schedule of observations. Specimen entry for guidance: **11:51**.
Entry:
**11:01**
